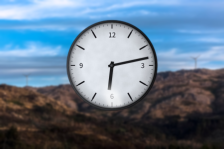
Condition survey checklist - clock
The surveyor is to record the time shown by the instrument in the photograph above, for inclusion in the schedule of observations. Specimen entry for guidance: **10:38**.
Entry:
**6:13**
